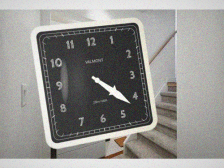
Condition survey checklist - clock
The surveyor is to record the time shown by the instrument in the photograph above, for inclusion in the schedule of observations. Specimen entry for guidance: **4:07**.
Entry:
**4:22**
